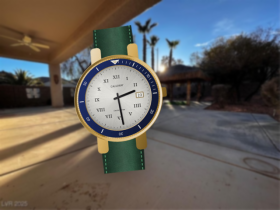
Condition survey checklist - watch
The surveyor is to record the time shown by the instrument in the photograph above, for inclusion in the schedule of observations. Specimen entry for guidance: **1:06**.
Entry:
**2:29**
